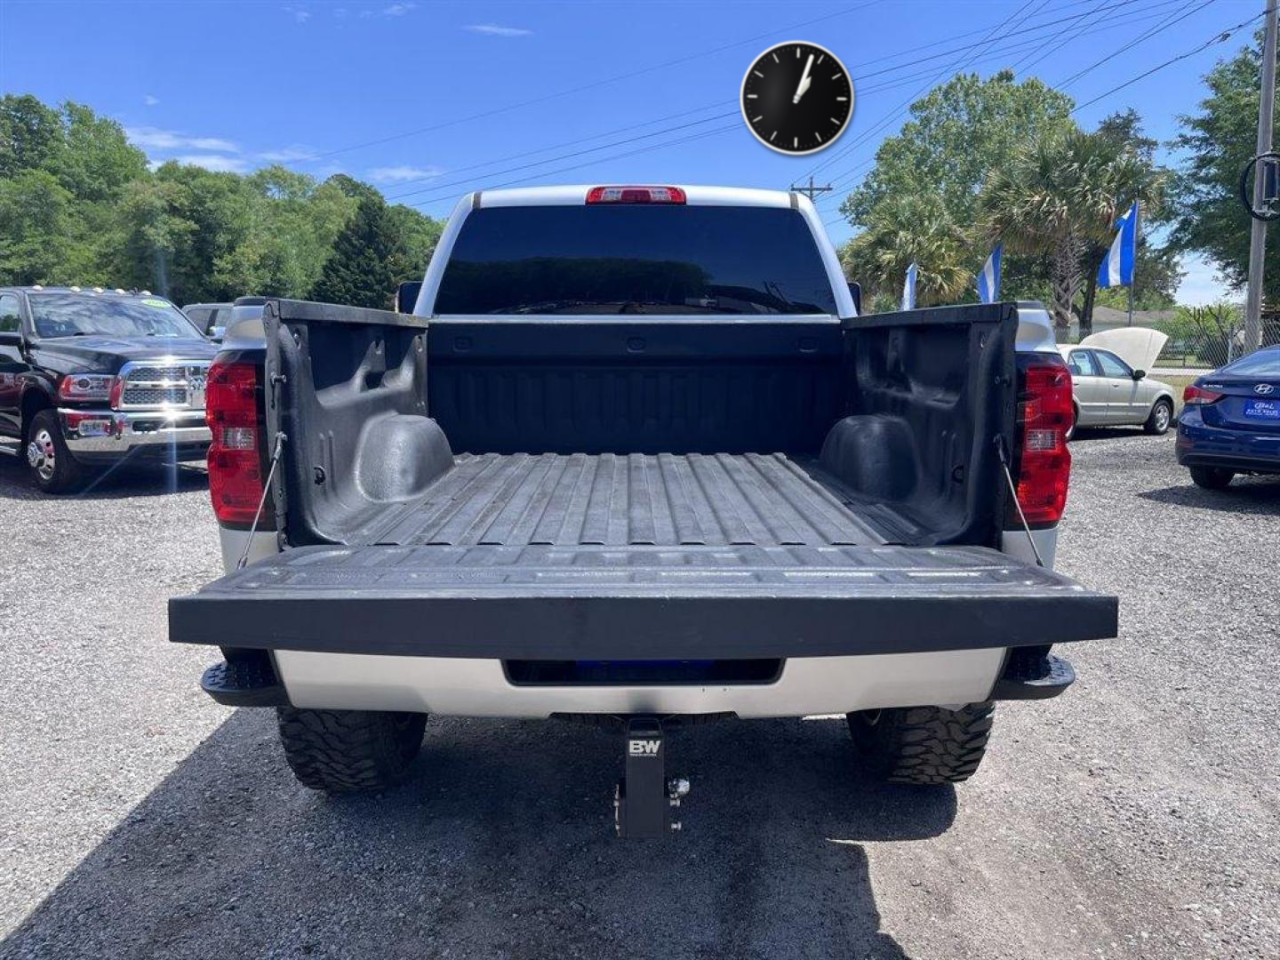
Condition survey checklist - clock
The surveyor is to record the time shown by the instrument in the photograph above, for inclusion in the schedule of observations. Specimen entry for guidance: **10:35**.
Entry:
**1:03**
